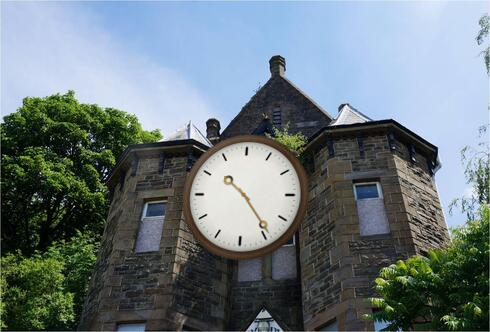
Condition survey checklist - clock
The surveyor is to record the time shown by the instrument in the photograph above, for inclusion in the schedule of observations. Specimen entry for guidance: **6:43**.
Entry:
**10:24**
